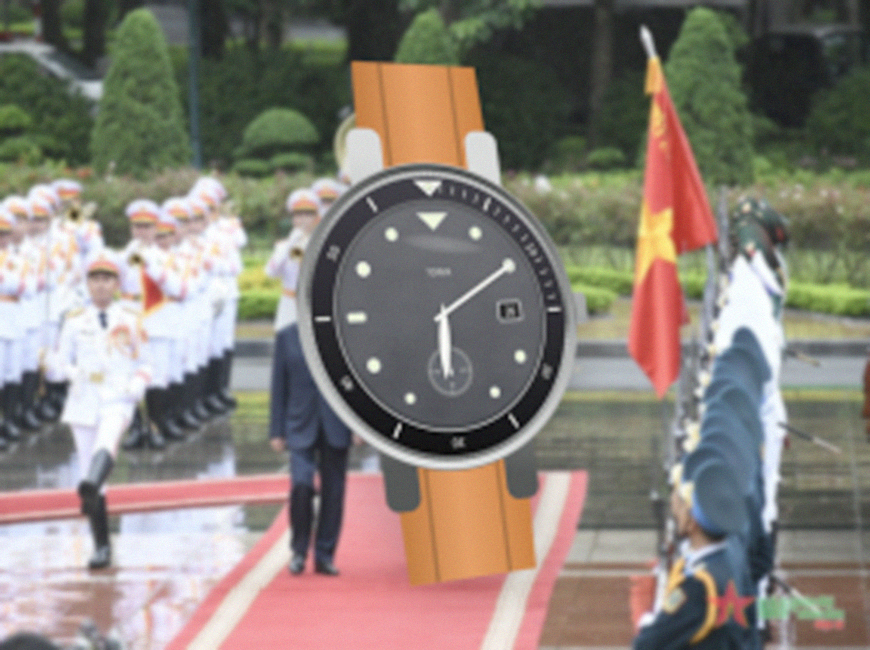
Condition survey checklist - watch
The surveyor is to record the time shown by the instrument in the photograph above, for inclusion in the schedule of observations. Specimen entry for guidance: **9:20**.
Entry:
**6:10**
